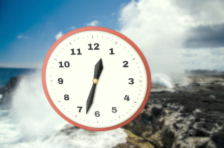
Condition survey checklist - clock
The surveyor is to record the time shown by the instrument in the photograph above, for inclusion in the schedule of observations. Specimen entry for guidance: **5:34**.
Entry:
**12:33**
